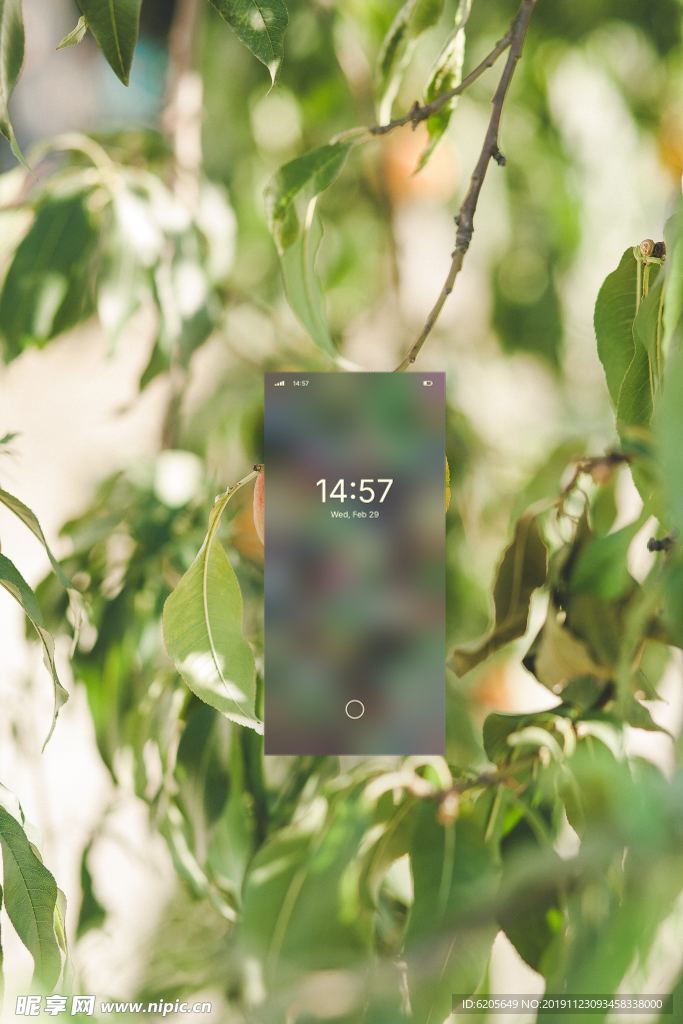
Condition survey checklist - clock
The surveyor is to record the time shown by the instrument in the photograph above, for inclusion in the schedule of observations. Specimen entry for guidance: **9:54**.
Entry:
**14:57**
